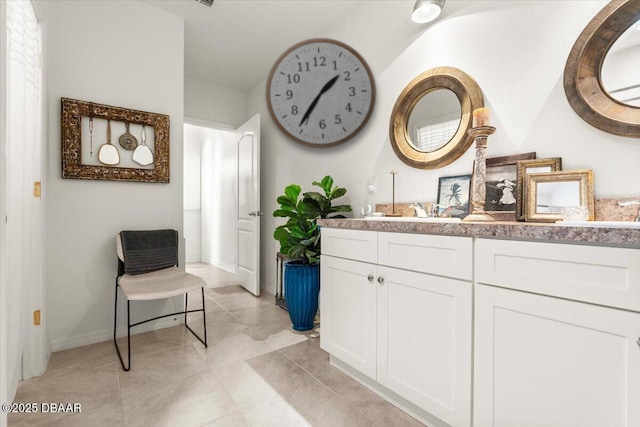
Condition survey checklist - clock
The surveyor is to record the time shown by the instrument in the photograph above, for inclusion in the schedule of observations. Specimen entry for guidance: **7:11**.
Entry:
**1:36**
